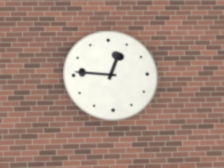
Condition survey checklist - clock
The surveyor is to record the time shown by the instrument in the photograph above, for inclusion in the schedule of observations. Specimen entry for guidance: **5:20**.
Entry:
**12:46**
